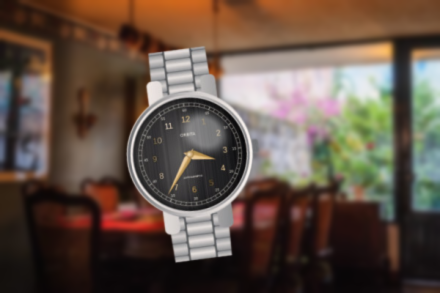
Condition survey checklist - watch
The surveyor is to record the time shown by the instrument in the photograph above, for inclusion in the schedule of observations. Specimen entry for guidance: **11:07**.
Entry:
**3:36**
